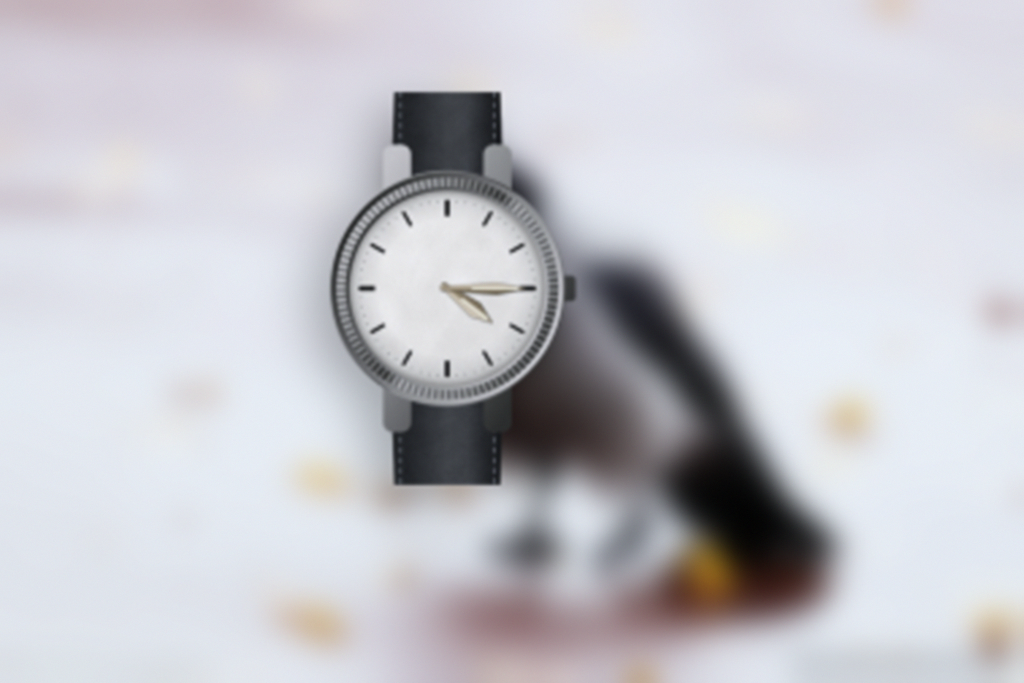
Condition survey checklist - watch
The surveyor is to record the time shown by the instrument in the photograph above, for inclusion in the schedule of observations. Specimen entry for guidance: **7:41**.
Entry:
**4:15**
